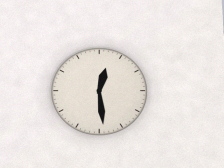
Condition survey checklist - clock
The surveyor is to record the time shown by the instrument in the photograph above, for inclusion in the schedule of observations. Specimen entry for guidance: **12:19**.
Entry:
**12:29**
